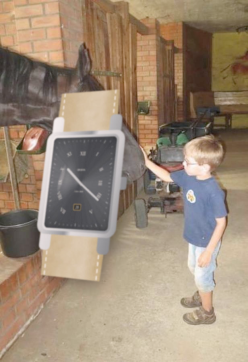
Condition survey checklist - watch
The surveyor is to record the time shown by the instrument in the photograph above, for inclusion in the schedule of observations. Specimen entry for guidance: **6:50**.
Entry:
**10:21**
